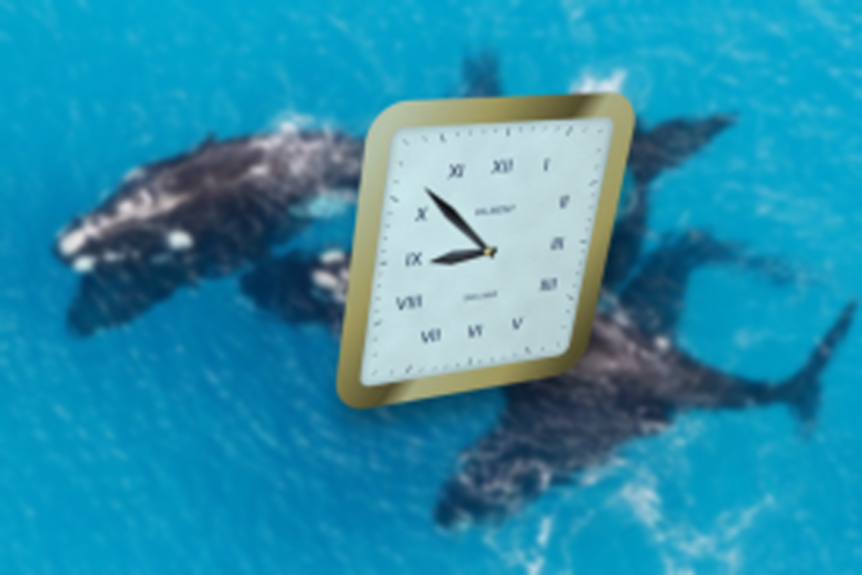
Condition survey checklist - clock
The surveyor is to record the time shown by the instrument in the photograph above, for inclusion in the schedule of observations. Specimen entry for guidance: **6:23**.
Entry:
**8:52**
